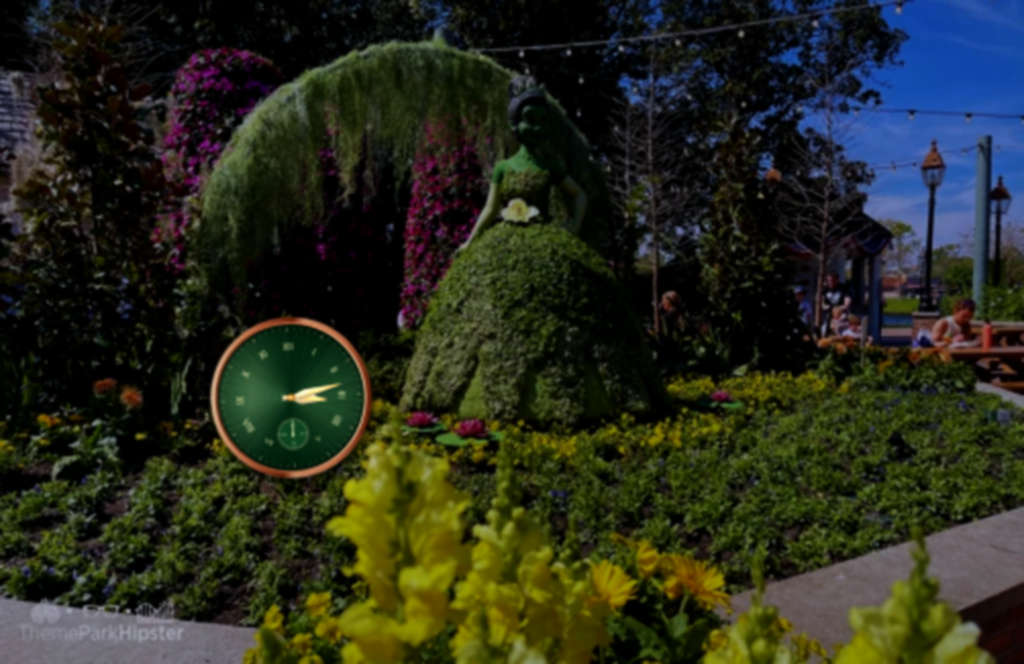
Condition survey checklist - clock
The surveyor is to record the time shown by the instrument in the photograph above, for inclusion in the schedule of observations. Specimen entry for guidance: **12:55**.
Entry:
**3:13**
